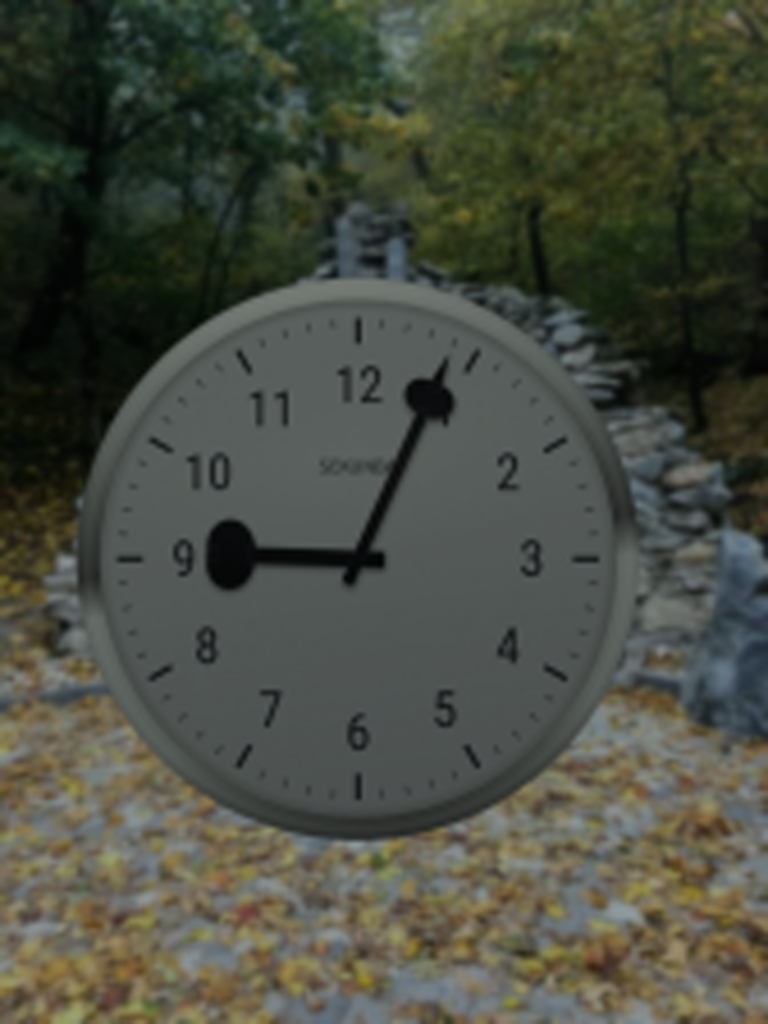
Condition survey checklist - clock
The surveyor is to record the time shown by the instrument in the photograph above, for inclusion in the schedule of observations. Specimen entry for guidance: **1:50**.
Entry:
**9:04**
